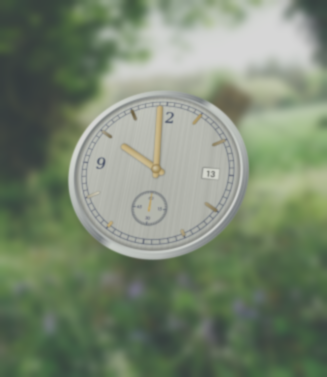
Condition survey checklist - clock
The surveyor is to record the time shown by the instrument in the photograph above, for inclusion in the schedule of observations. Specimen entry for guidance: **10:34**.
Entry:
**9:59**
